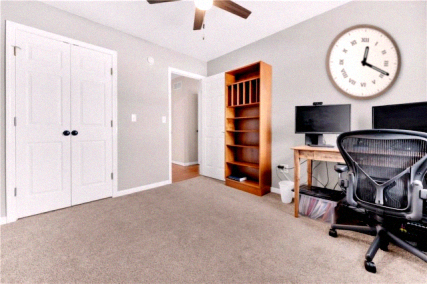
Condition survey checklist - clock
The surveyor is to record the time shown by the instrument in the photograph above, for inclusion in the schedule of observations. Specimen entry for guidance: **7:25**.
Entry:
**12:19**
